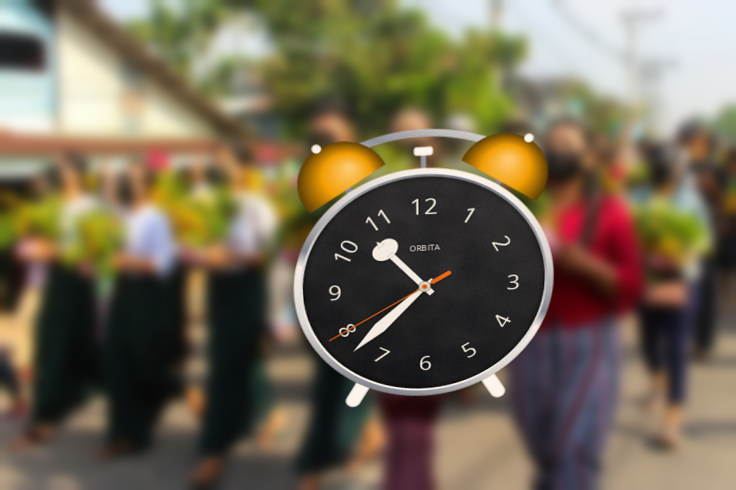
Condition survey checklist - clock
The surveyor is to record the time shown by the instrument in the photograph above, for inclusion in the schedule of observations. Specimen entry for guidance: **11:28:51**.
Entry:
**10:37:40**
